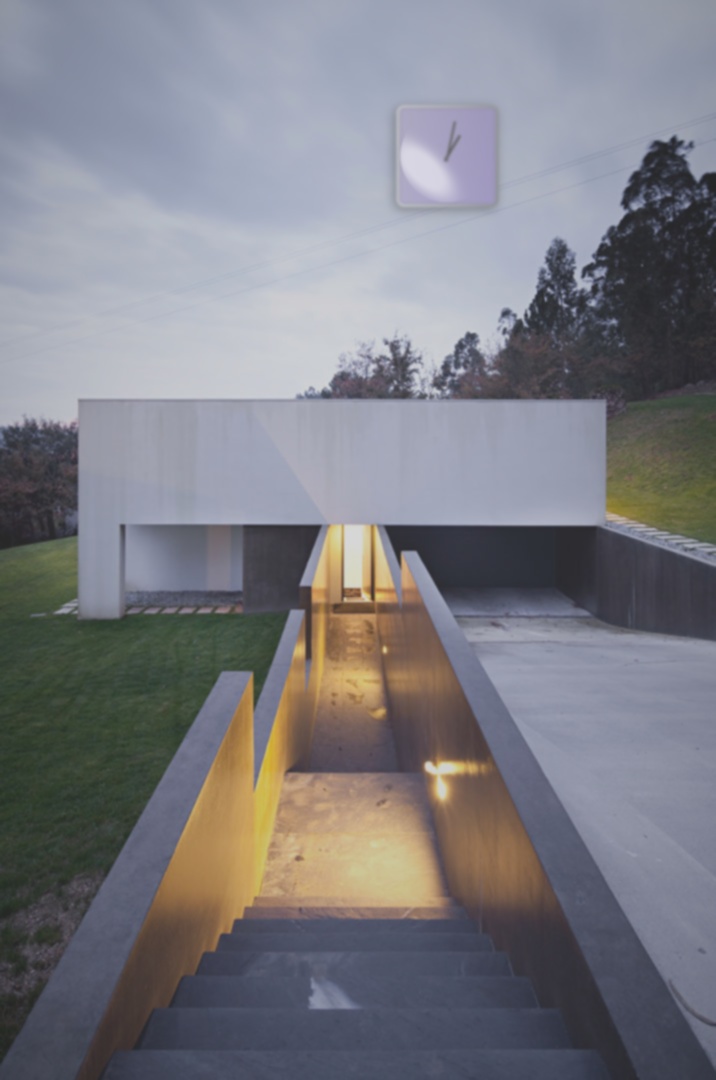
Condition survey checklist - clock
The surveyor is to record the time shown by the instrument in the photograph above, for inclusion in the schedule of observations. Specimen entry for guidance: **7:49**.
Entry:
**1:02**
